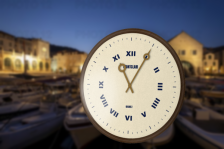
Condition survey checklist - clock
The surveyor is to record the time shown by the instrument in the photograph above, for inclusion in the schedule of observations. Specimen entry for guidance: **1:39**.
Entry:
**11:05**
